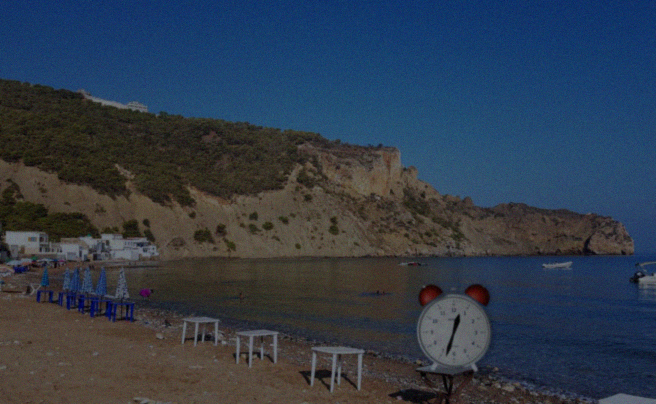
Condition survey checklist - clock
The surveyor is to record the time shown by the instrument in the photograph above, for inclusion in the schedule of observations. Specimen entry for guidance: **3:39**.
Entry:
**12:33**
